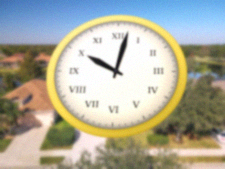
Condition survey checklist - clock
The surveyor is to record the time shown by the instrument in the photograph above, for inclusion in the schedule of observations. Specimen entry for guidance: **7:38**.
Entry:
**10:02**
